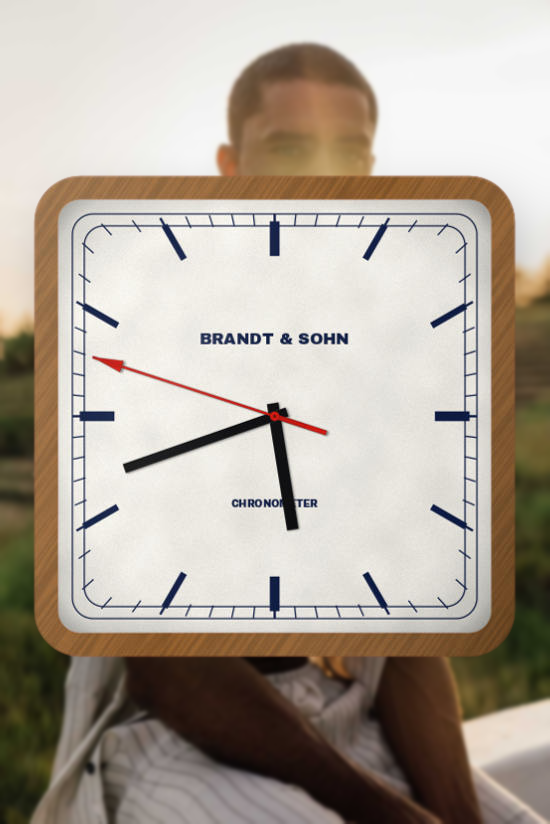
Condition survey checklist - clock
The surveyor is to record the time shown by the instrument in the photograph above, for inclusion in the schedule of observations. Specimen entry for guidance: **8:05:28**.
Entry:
**5:41:48**
